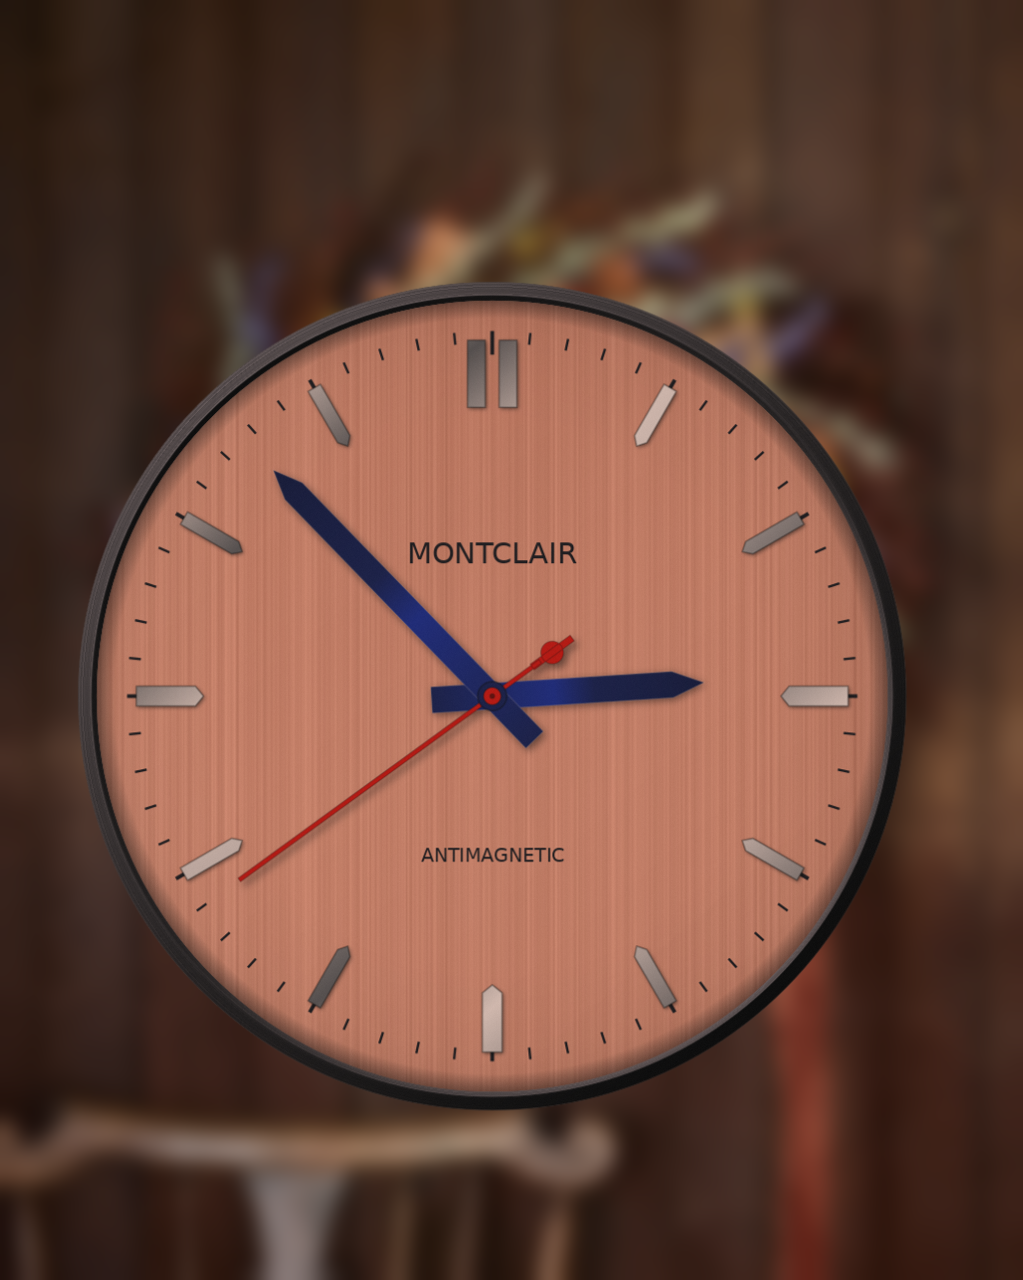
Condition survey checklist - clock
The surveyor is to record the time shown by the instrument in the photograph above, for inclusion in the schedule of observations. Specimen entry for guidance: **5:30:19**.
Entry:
**2:52:39**
